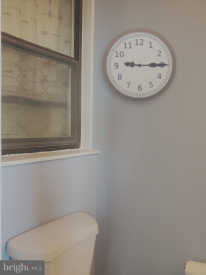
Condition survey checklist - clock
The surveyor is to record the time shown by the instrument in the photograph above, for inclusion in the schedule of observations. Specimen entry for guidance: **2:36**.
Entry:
**9:15**
